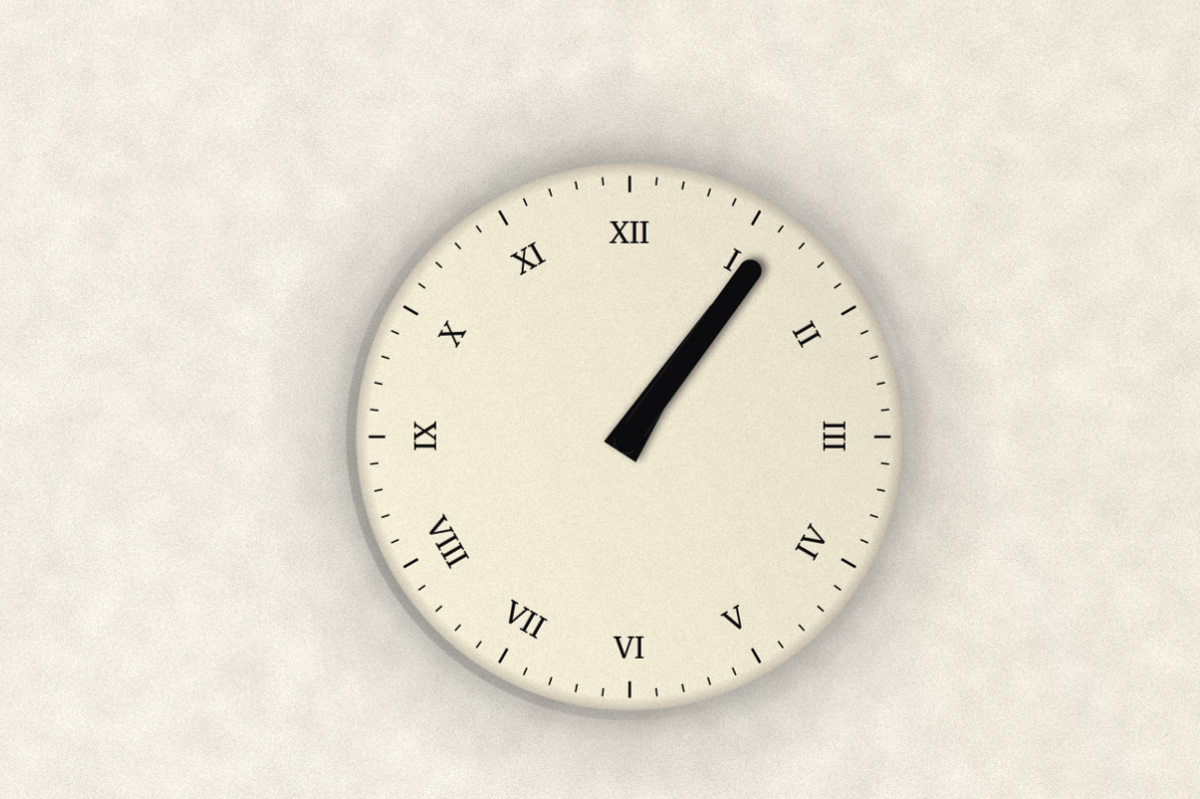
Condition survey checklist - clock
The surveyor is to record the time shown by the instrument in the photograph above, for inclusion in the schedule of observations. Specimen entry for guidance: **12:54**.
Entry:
**1:06**
